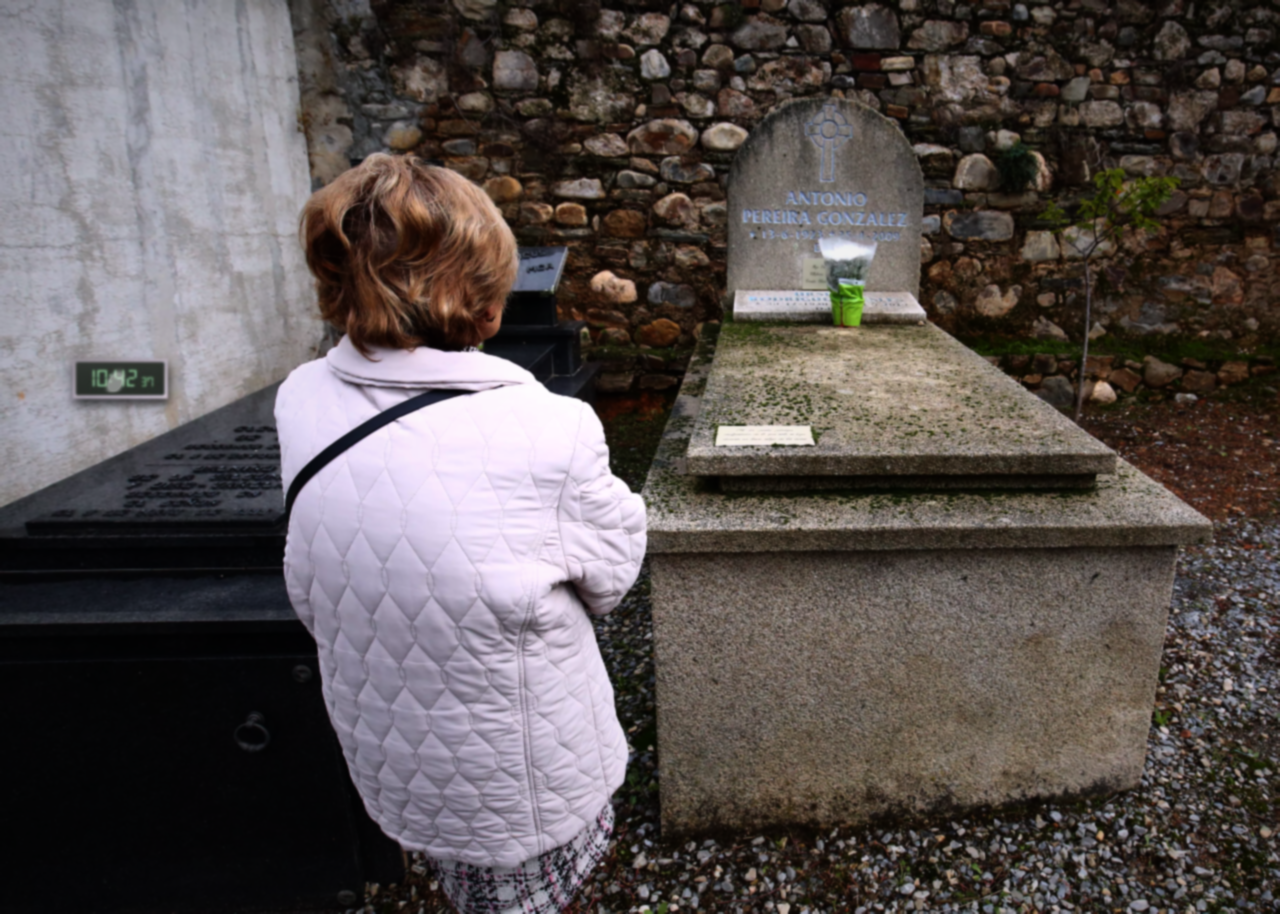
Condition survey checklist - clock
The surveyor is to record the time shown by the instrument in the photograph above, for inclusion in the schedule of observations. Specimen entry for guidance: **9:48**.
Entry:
**10:42**
